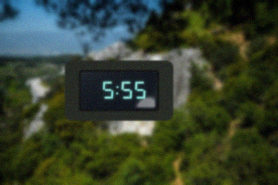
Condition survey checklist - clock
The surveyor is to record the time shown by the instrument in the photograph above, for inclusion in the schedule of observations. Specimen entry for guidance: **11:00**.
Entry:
**5:55**
